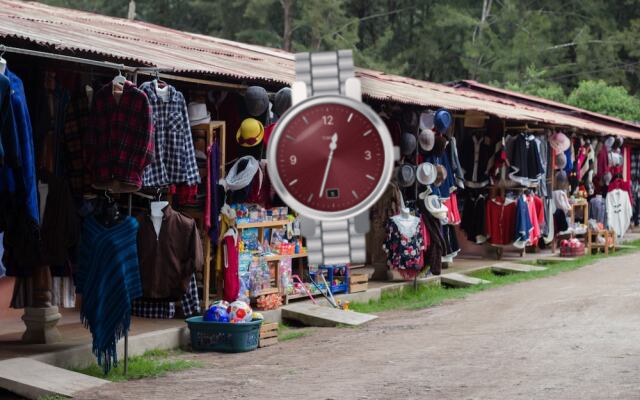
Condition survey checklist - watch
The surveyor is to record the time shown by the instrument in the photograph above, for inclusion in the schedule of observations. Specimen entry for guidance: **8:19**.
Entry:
**12:33**
